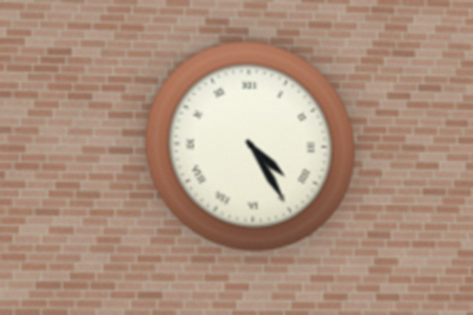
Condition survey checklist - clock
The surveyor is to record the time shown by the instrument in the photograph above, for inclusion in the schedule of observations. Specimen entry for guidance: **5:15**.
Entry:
**4:25**
